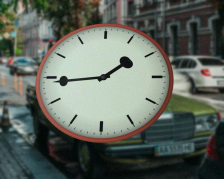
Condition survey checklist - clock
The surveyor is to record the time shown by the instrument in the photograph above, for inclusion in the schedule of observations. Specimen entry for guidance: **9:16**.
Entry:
**1:44**
